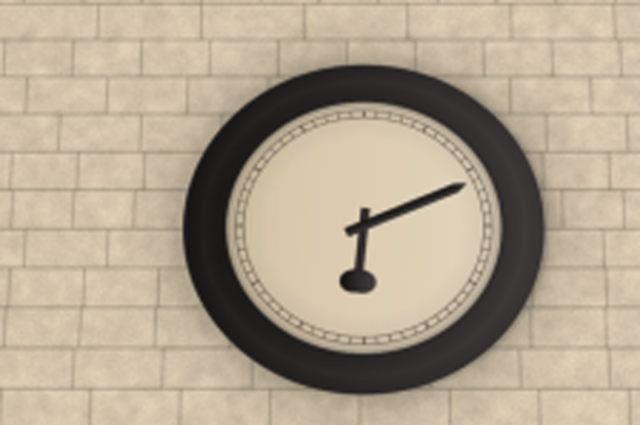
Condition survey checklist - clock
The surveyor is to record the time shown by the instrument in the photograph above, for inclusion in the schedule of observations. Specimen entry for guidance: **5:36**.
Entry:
**6:11**
